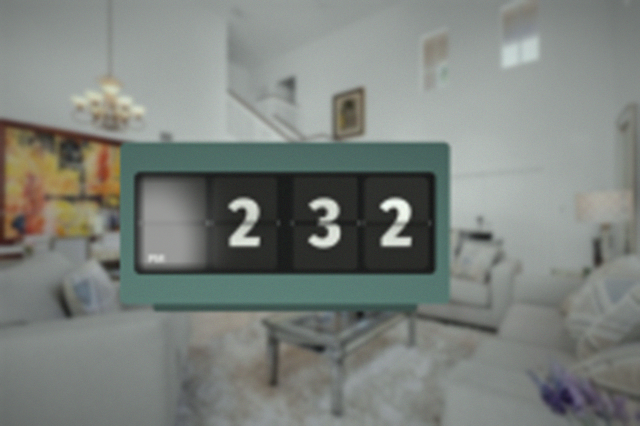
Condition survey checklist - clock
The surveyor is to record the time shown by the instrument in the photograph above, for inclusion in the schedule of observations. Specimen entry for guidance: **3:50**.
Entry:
**2:32**
